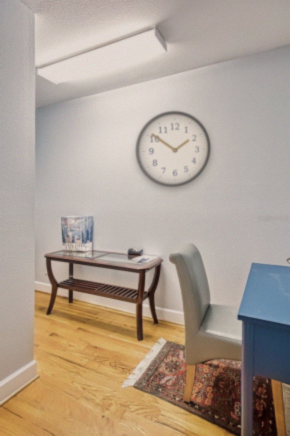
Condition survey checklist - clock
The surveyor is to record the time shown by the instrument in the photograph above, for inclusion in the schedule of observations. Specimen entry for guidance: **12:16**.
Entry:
**1:51**
